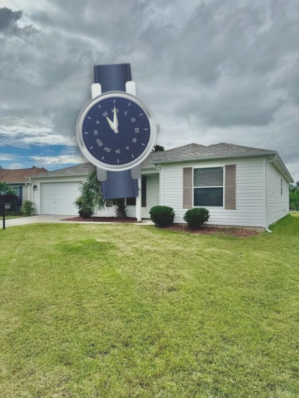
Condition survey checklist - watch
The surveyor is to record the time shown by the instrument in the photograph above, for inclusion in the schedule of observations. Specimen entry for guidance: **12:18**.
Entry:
**11:00**
